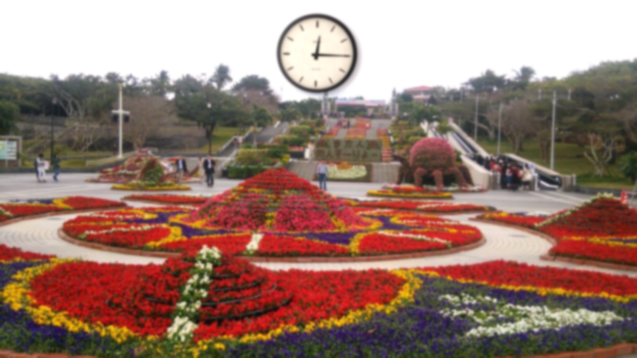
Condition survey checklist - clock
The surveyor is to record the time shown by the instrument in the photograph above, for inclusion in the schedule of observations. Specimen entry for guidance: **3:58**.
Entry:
**12:15**
